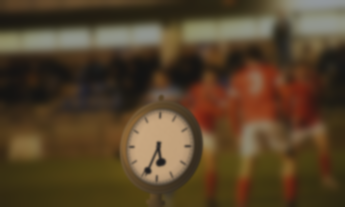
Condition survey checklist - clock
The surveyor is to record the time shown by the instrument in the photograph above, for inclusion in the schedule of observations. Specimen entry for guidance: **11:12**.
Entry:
**5:34**
